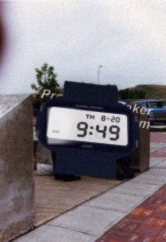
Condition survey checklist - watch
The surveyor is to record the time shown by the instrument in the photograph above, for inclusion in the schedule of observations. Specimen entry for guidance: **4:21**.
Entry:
**9:49**
